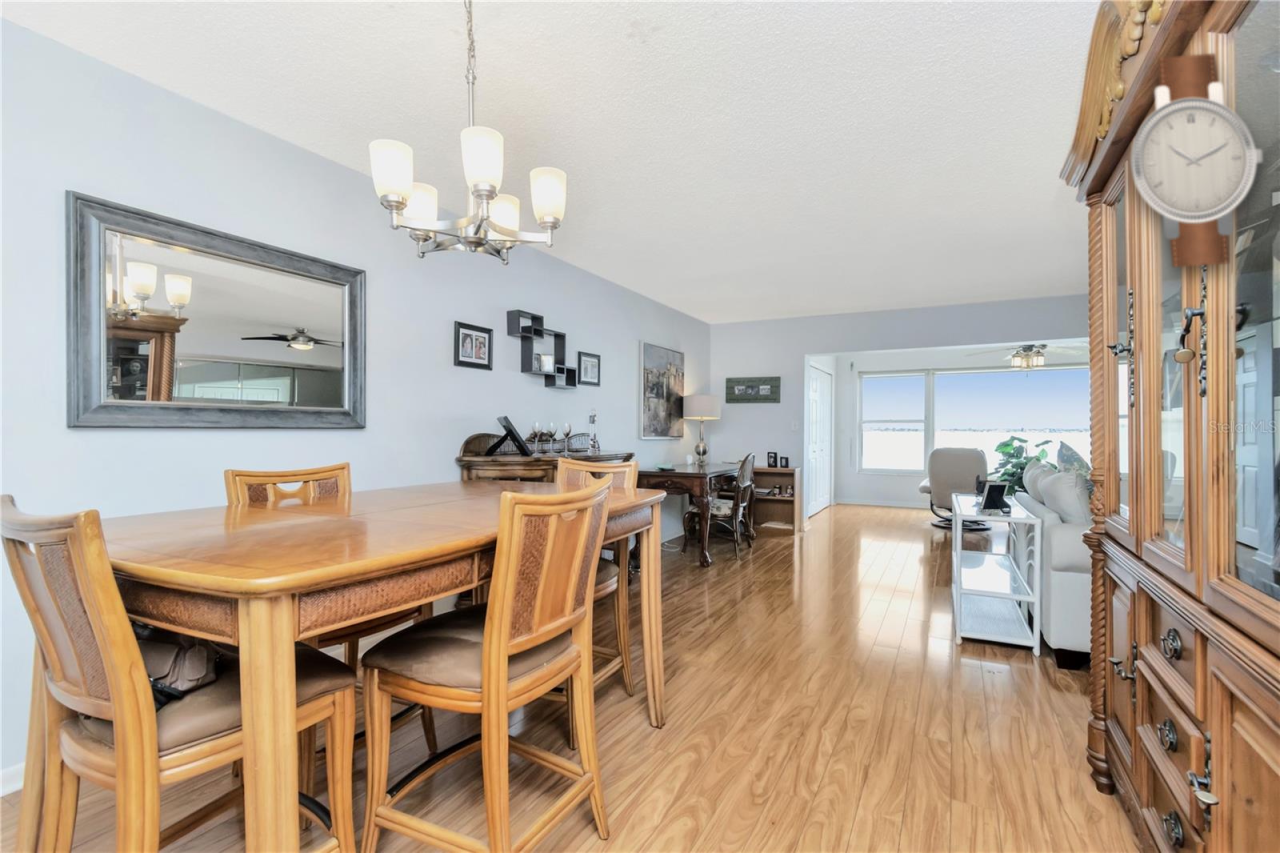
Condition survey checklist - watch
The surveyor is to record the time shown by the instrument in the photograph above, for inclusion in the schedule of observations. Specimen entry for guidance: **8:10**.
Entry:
**10:11**
